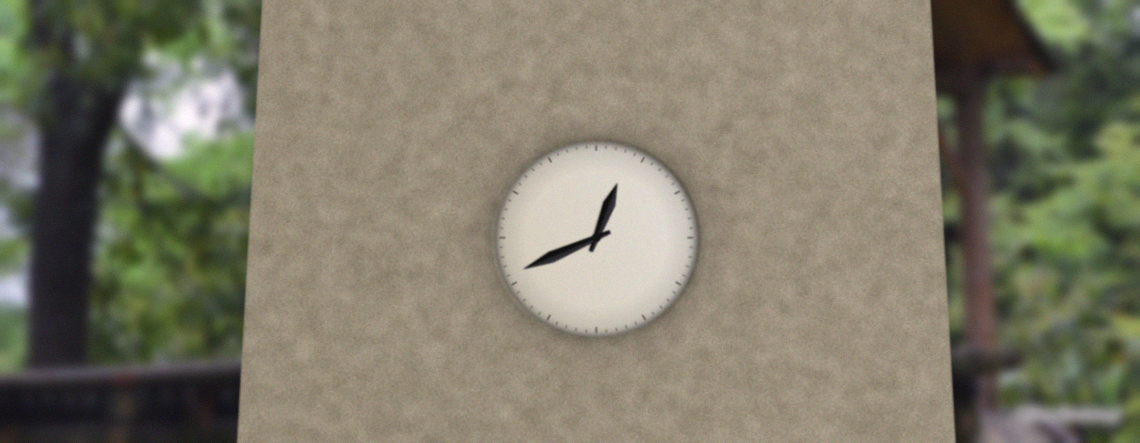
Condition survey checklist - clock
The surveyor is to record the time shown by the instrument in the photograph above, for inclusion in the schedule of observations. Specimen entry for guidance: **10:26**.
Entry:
**12:41**
